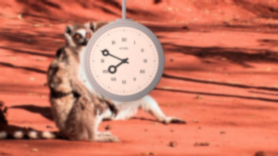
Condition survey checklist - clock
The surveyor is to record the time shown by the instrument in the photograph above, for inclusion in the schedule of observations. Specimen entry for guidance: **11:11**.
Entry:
**7:49**
